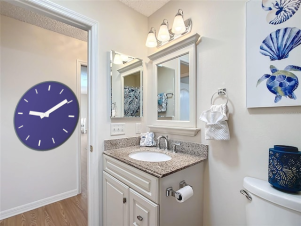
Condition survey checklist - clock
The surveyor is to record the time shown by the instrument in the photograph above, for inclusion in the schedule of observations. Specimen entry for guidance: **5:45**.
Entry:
**9:09**
